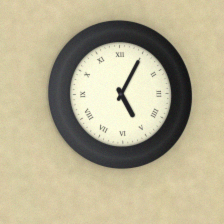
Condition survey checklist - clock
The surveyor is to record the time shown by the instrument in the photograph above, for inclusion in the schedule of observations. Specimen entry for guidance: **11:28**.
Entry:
**5:05**
